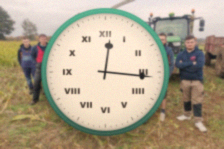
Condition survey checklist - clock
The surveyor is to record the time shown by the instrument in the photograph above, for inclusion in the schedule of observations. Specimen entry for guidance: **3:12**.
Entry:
**12:16**
